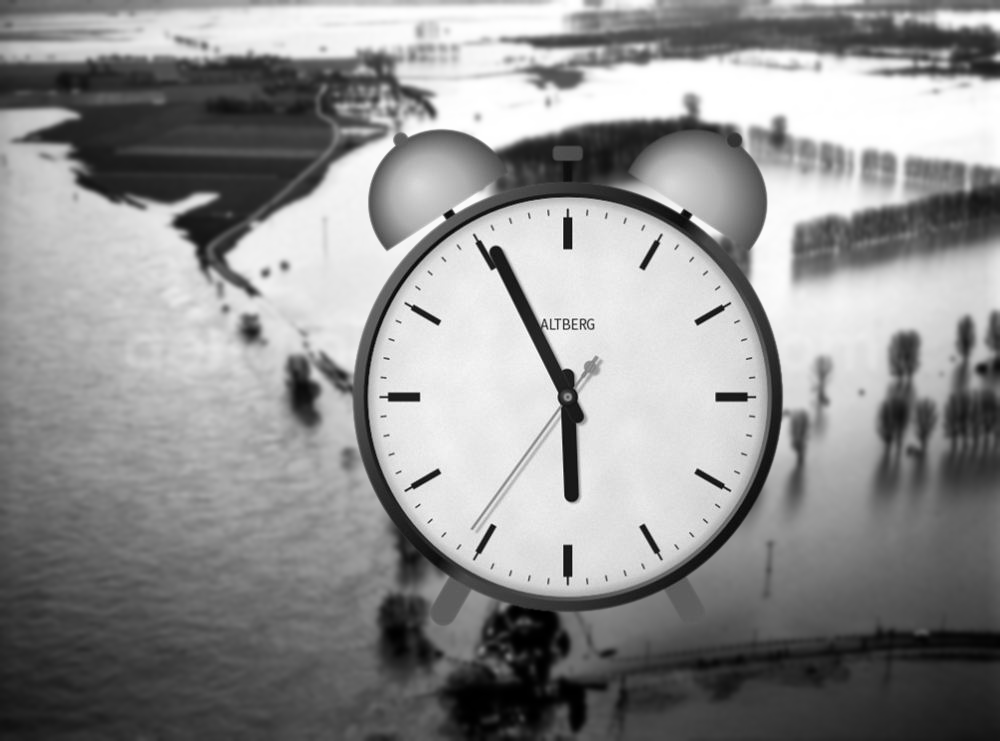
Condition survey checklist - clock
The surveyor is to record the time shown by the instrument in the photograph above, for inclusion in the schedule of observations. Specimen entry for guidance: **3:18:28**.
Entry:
**5:55:36**
